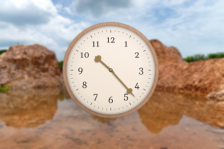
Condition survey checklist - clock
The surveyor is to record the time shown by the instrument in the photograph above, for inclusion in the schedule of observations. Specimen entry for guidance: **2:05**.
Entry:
**10:23**
